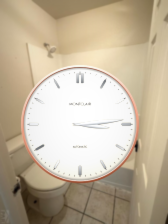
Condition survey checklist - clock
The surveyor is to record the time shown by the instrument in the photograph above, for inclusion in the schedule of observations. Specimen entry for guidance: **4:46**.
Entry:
**3:14**
